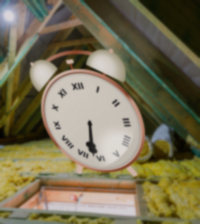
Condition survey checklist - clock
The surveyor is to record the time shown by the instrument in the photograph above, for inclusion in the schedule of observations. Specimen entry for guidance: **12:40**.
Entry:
**6:32**
